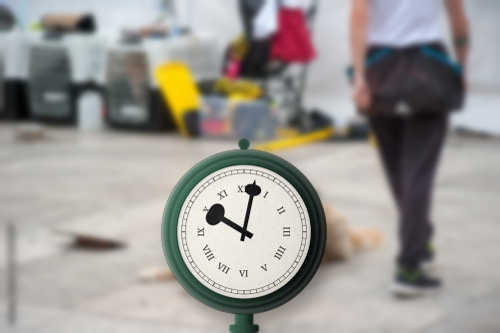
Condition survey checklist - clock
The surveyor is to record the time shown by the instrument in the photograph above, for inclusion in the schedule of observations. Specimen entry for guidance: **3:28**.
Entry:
**10:02**
